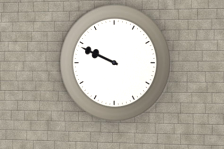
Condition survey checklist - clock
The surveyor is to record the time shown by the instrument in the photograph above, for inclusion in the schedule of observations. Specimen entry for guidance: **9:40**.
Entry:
**9:49**
